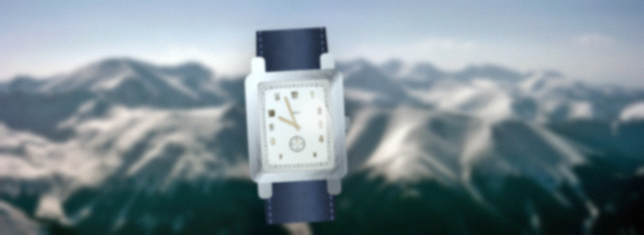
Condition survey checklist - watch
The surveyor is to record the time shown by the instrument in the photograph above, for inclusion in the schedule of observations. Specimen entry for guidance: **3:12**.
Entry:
**9:57**
